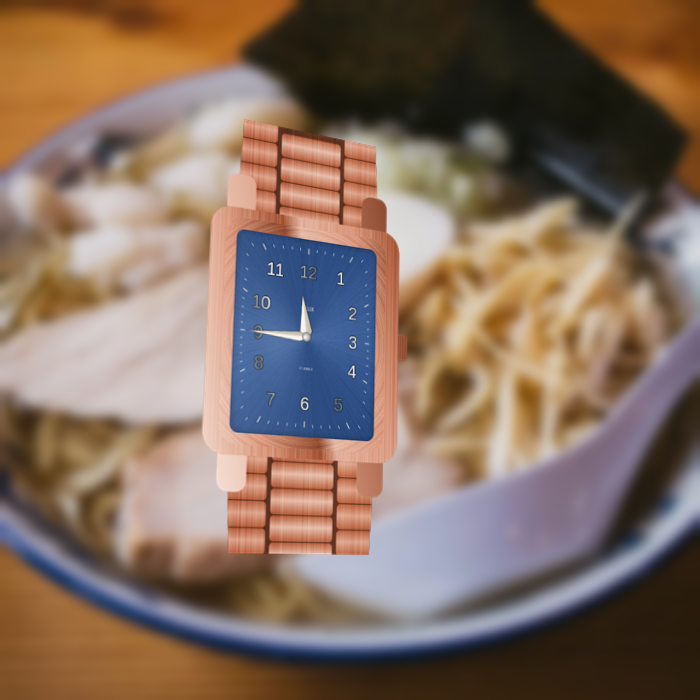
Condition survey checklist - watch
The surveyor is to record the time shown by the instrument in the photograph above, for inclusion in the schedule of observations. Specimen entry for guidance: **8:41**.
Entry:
**11:45**
